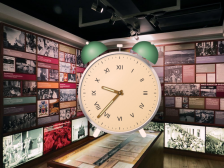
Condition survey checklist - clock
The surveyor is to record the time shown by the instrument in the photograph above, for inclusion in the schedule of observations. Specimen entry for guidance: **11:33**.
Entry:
**9:37**
